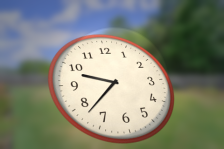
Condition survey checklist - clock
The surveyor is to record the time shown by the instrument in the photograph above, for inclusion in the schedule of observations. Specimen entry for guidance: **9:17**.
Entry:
**9:38**
